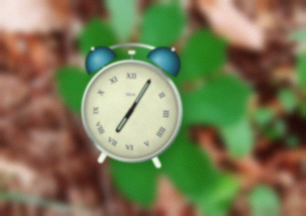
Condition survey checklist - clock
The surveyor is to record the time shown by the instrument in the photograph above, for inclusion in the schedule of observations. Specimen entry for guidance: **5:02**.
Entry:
**7:05**
